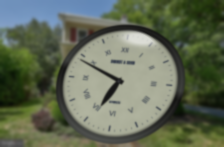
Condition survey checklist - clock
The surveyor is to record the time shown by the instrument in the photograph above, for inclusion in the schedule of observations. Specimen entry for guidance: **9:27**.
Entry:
**6:49**
